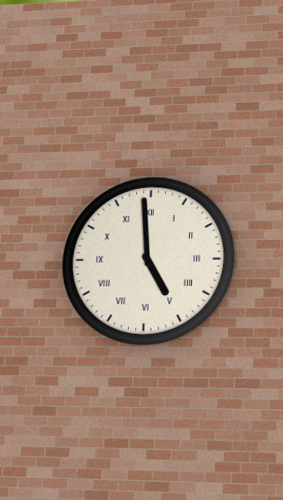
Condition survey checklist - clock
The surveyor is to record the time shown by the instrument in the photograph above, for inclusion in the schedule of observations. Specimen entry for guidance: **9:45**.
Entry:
**4:59**
